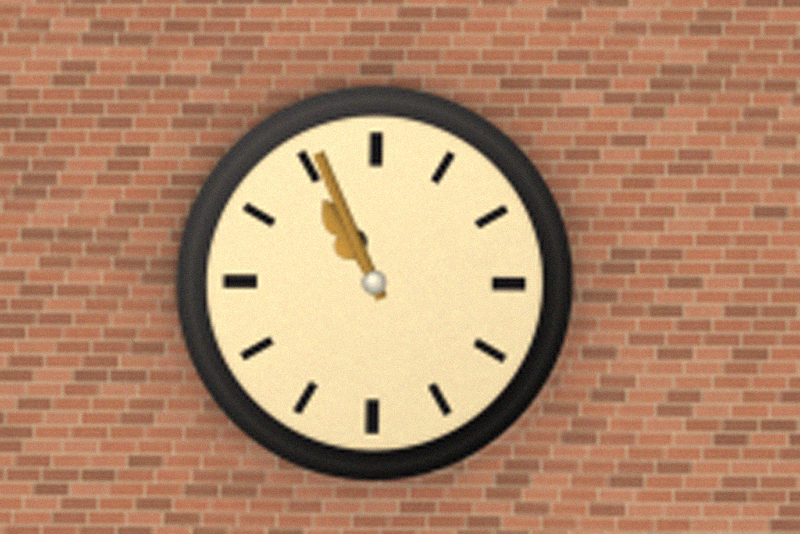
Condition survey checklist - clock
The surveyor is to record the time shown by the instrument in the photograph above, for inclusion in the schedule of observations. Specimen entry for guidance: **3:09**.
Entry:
**10:56**
